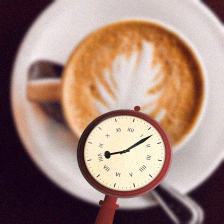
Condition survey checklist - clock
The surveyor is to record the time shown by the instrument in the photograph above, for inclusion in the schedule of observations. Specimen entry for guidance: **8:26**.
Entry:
**8:07**
